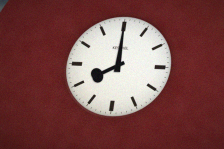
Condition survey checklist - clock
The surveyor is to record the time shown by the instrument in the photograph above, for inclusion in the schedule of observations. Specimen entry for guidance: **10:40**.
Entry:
**8:00**
